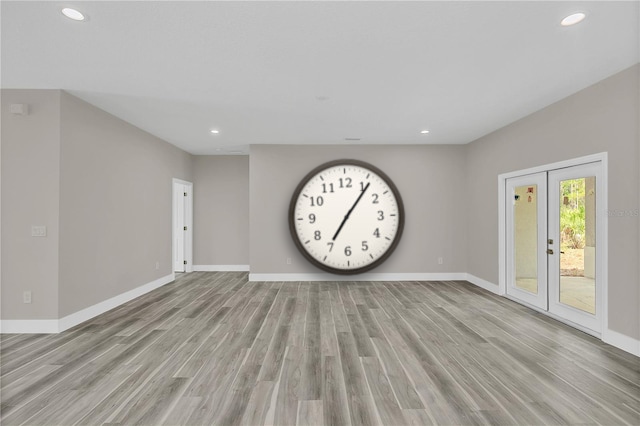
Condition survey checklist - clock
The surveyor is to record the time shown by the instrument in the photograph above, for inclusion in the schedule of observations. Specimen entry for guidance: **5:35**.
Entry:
**7:06**
